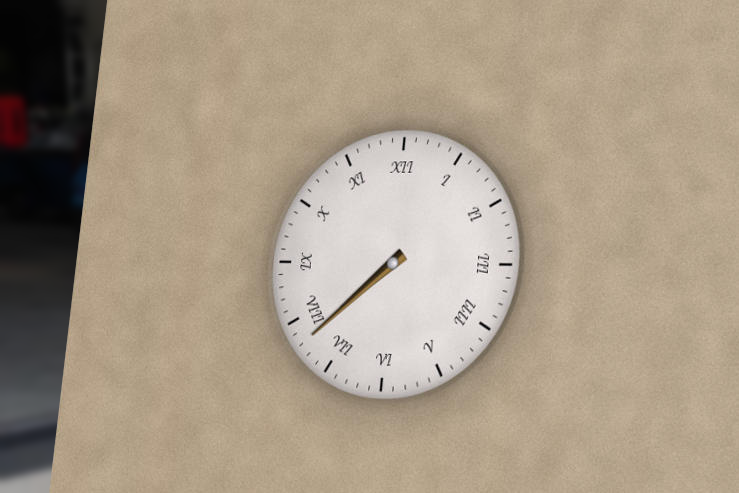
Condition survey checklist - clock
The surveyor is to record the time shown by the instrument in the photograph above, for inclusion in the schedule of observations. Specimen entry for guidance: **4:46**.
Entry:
**7:38**
